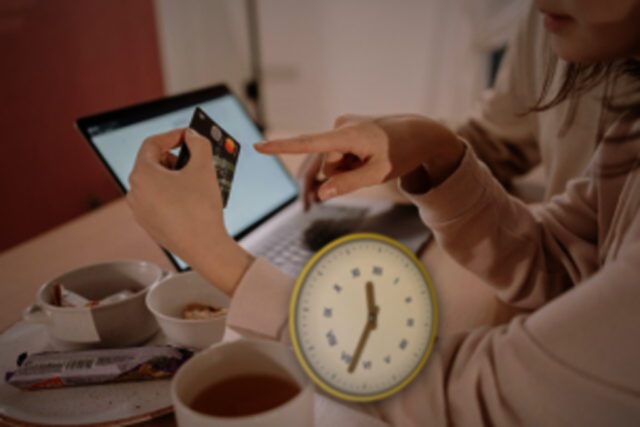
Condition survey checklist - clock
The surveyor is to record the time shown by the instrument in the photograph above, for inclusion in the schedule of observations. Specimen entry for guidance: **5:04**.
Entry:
**11:33**
